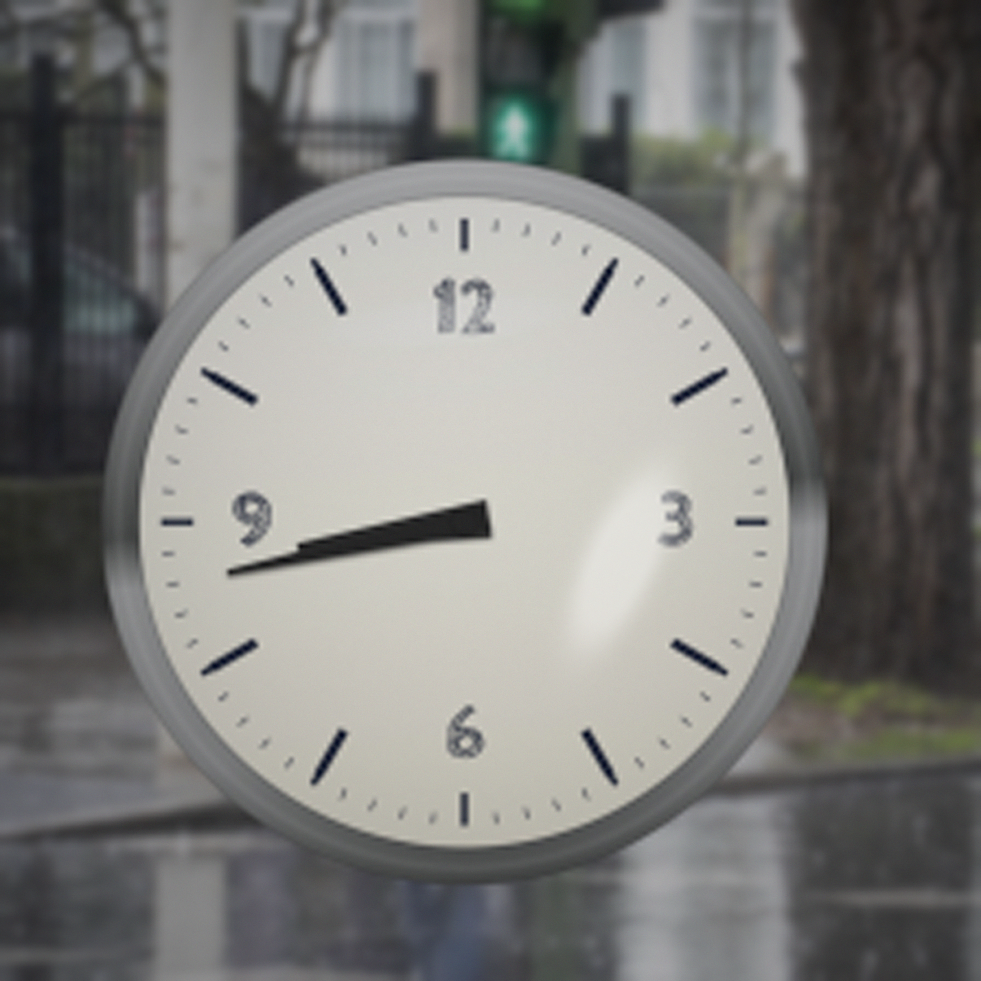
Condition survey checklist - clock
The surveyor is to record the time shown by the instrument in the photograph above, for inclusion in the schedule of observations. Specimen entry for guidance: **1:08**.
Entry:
**8:43**
